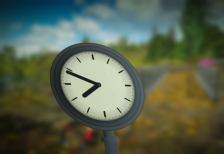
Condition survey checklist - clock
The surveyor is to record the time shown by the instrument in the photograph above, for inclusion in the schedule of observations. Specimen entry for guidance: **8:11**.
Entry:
**7:49**
